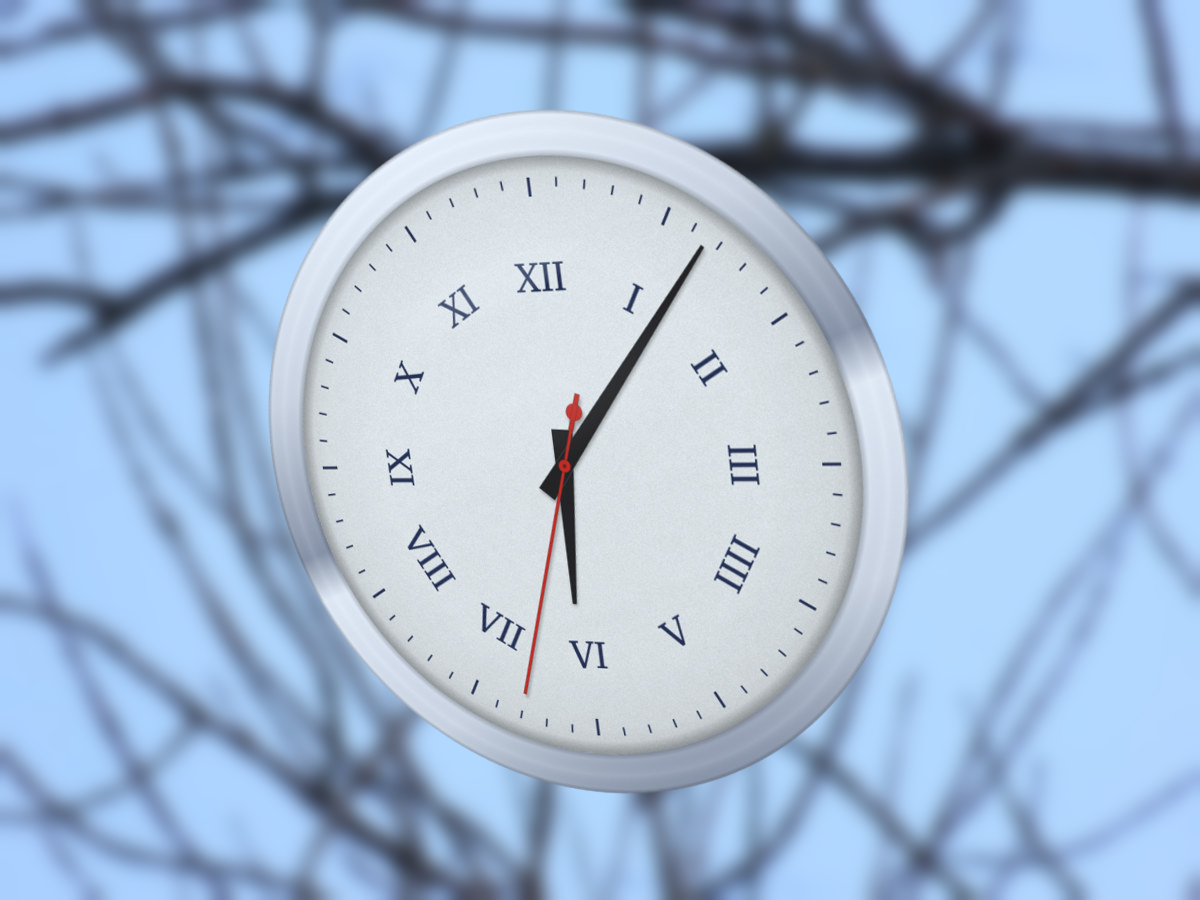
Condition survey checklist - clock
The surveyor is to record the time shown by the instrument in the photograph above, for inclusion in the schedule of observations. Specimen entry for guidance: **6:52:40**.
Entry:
**6:06:33**
